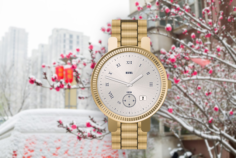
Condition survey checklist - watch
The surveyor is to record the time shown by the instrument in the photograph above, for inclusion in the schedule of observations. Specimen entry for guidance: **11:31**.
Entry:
**1:48**
